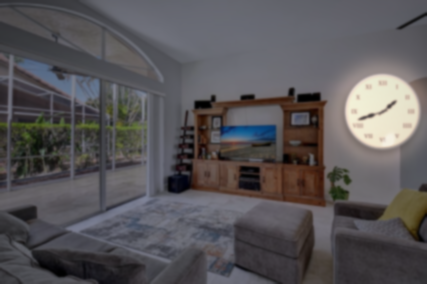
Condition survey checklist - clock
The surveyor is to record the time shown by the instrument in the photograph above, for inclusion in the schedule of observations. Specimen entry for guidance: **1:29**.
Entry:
**1:42**
